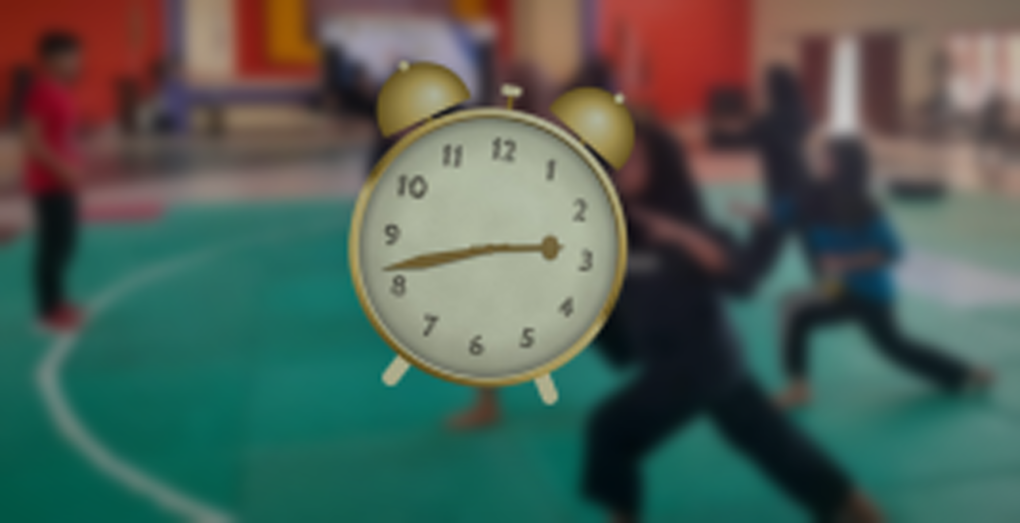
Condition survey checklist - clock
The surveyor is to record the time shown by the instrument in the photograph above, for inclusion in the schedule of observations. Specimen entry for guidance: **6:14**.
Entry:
**2:42**
